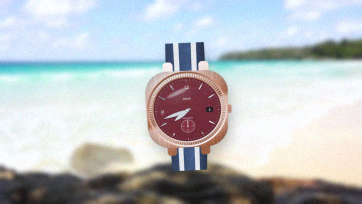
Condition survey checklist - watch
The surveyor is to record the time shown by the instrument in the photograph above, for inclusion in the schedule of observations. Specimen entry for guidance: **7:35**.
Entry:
**7:42**
